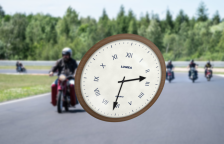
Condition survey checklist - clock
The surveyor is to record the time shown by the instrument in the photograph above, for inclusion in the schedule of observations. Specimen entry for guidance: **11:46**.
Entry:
**2:31**
